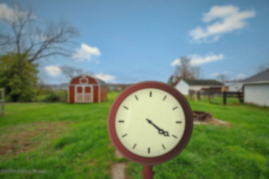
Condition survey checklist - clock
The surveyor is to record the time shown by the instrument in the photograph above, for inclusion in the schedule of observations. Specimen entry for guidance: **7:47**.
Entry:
**4:21**
